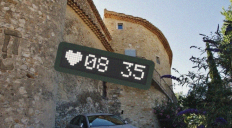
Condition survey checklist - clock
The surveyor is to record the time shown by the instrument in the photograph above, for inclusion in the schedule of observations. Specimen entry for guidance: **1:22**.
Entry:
**8:35**
